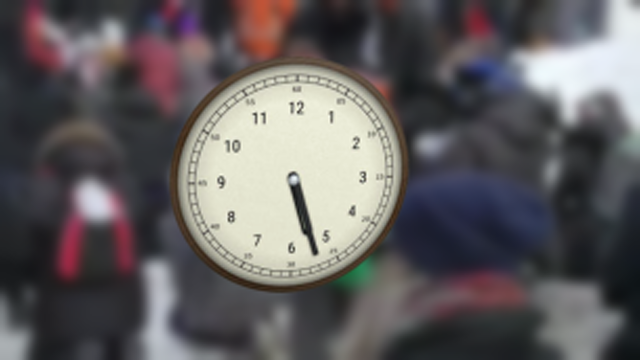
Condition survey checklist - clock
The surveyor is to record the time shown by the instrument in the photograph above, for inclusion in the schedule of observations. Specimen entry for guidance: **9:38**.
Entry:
**5:27**
